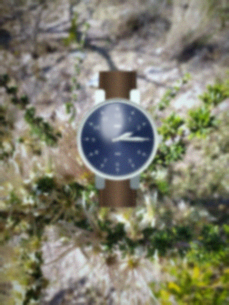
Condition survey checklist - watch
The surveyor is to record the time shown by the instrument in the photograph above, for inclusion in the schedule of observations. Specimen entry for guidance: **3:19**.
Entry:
**2:15**
